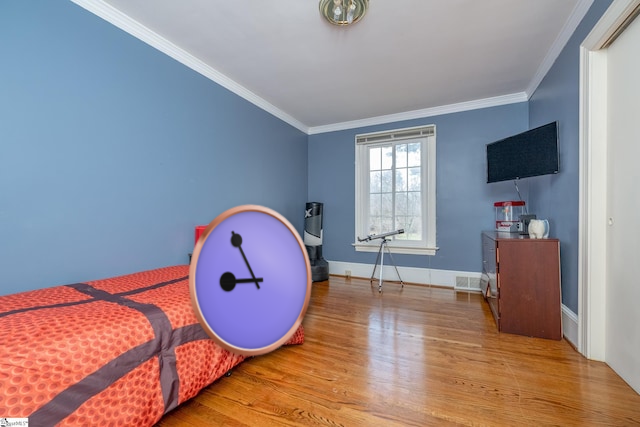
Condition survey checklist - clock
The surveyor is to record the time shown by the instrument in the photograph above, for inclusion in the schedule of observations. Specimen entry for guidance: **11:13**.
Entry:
**8:55**
